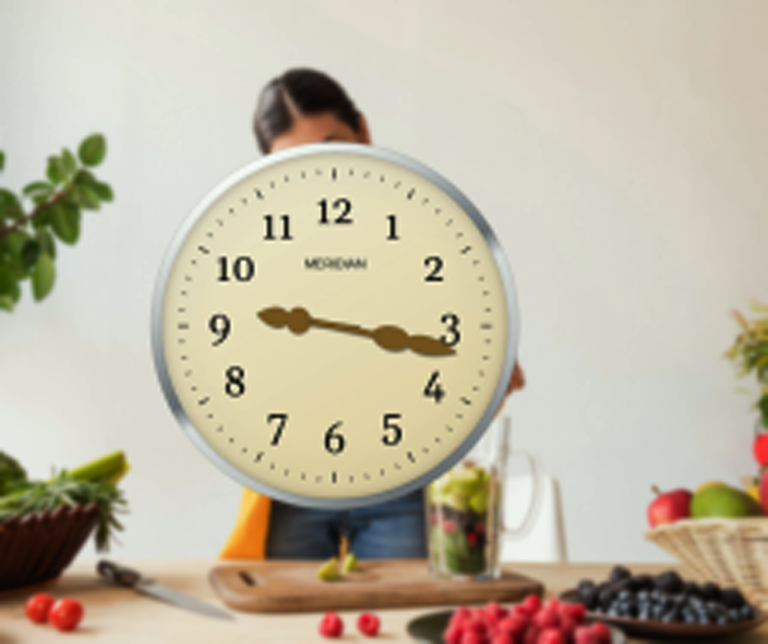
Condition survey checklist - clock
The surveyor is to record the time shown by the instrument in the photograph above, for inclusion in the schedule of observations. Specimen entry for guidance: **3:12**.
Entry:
**9:17**
